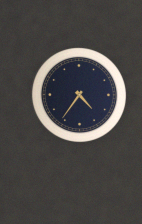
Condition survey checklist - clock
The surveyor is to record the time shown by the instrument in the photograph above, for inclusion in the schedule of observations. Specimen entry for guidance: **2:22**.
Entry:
**4:36**
